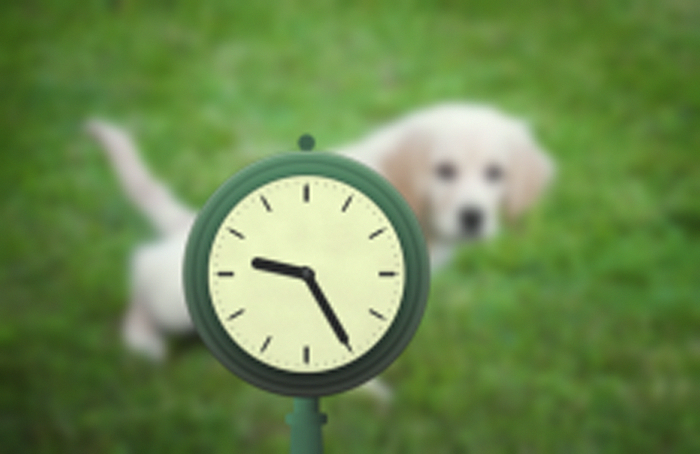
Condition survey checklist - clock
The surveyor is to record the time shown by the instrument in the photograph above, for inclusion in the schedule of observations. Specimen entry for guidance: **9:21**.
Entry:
**9:25**
